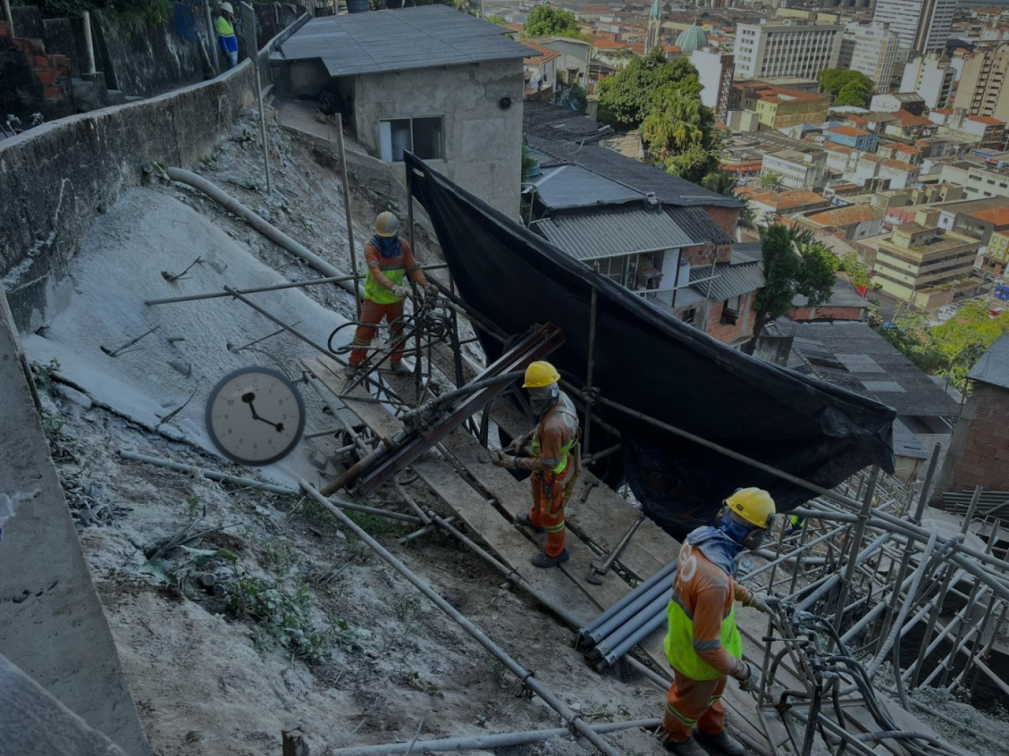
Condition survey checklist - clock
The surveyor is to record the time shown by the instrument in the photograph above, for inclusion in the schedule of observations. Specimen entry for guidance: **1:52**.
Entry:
**11:19**
